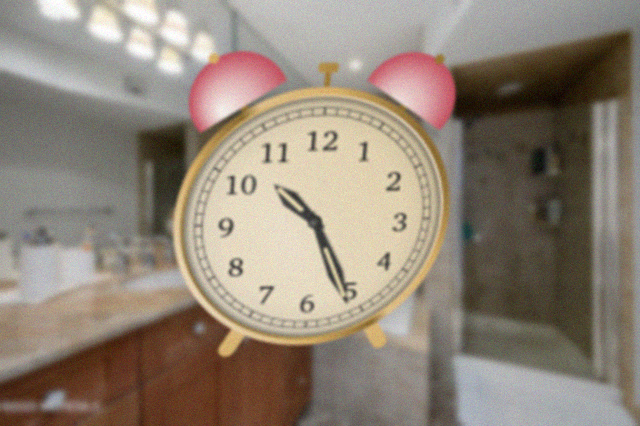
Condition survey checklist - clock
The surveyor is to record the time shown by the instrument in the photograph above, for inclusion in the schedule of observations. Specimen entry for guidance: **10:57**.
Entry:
**10:26**
